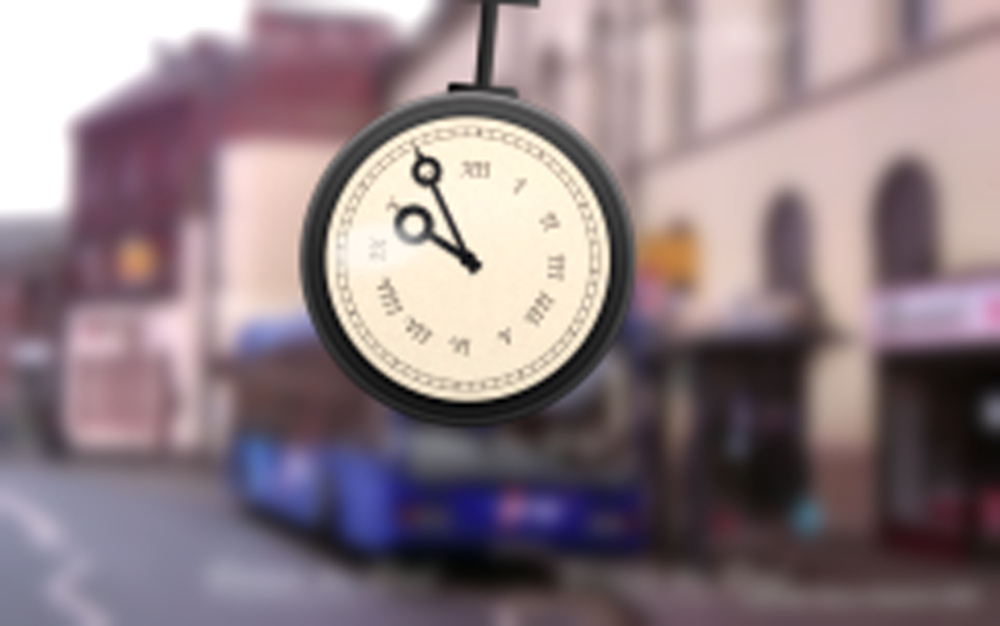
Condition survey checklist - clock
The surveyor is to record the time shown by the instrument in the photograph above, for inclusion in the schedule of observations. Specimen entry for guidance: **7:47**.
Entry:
**9:55**
